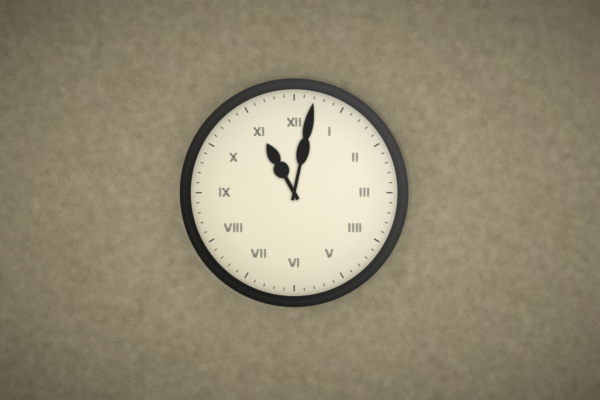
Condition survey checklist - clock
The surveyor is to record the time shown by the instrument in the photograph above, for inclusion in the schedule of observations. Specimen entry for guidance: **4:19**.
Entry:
**11:02**
